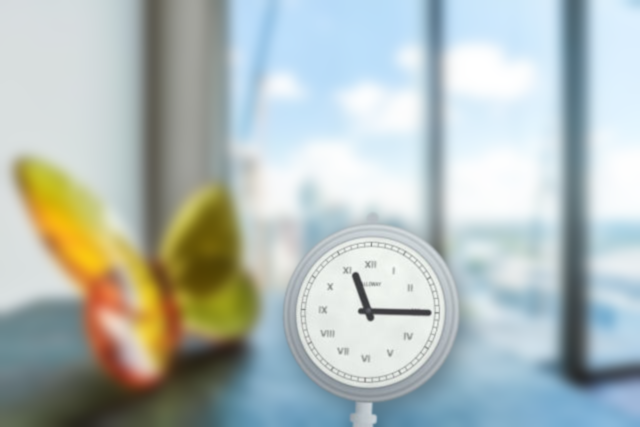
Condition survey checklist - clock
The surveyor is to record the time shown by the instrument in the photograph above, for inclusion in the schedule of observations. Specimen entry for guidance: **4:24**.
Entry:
**11:15**
